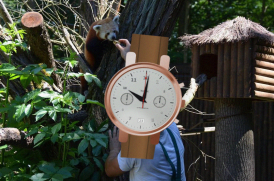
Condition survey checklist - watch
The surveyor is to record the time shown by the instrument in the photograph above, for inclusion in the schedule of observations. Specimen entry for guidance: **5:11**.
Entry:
**10:01**
